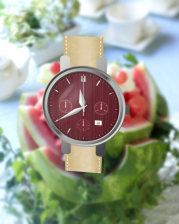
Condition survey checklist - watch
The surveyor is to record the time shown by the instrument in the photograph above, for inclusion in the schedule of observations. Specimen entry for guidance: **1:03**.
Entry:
**11:40**
